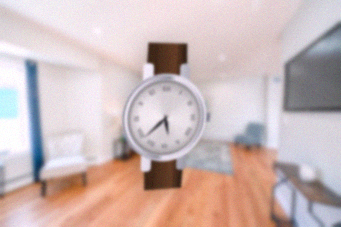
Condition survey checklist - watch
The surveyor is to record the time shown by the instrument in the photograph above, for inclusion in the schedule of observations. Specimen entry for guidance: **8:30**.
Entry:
**5:38**
